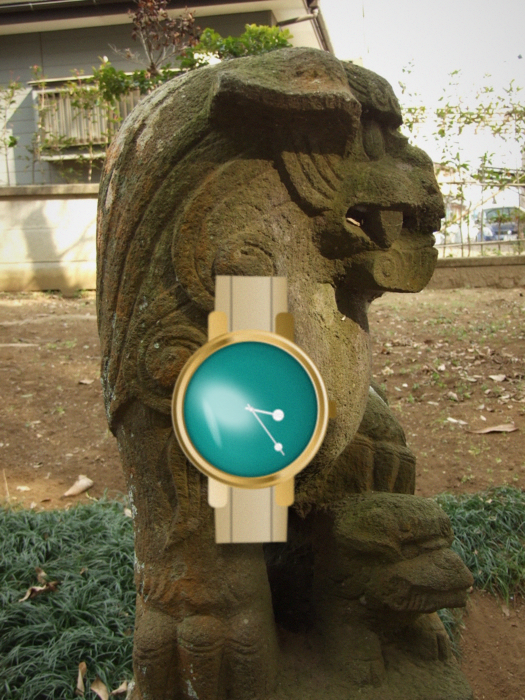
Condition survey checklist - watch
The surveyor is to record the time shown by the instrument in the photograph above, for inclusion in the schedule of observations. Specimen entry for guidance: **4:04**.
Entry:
**3:24**
